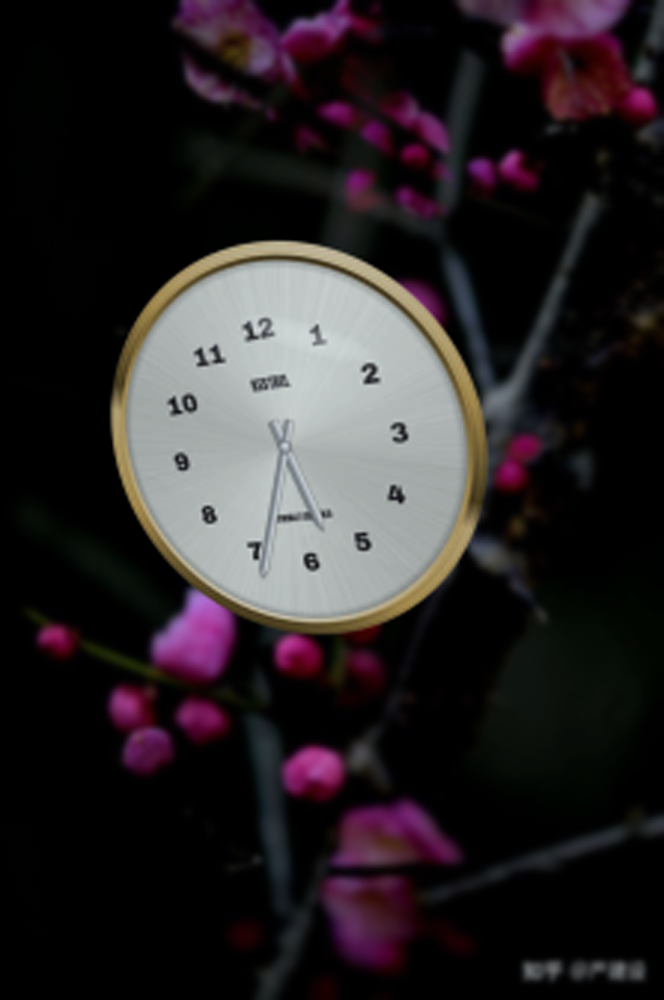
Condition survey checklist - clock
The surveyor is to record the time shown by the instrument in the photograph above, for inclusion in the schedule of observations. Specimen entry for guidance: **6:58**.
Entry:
**5:34**
